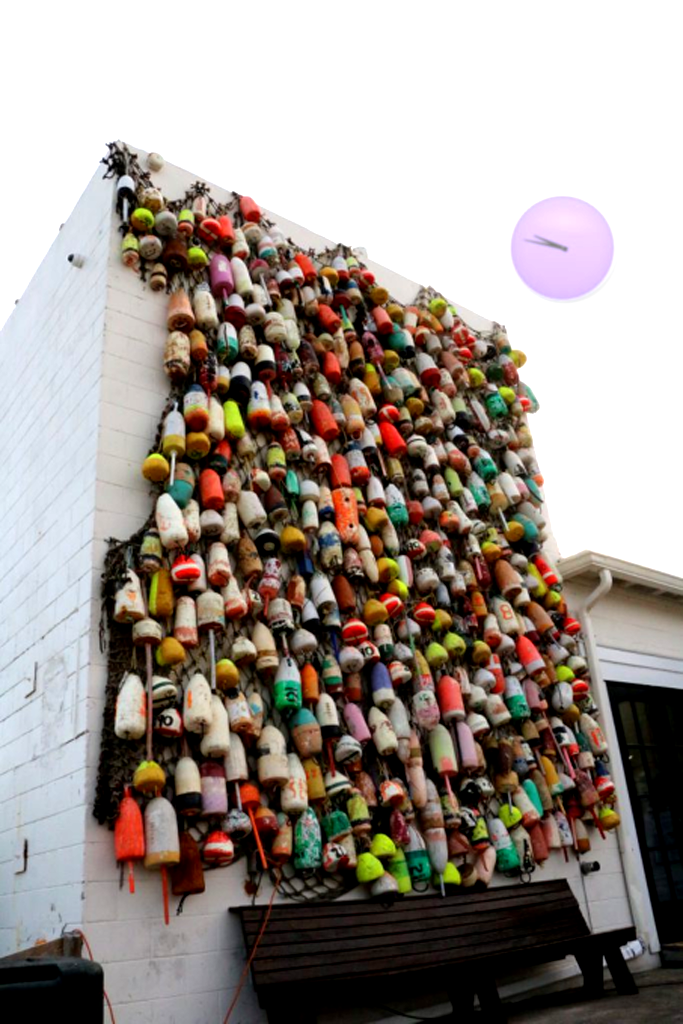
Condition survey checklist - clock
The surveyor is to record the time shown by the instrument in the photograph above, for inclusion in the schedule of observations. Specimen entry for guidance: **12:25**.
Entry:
**9:47**
